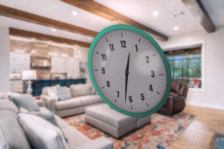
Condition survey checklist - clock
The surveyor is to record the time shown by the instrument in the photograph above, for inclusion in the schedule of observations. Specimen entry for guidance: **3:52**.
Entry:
**12:32**
